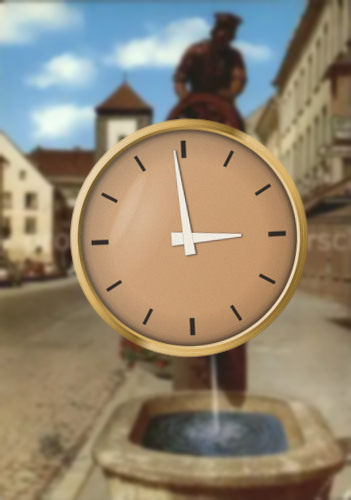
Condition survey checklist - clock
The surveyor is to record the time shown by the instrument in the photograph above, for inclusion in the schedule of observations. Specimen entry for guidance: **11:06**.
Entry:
**2:59**
